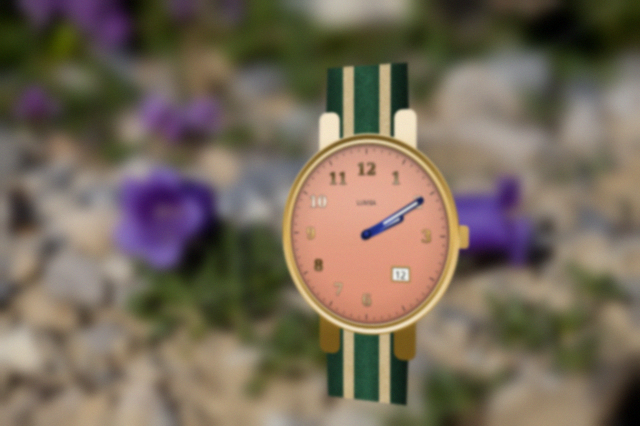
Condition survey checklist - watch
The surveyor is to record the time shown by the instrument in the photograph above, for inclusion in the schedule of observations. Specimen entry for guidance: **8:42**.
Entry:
**2:10**
